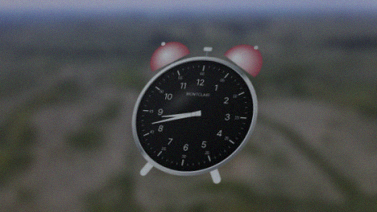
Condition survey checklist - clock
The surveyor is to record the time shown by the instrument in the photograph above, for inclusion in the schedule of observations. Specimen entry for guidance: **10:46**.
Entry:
**8:42**
